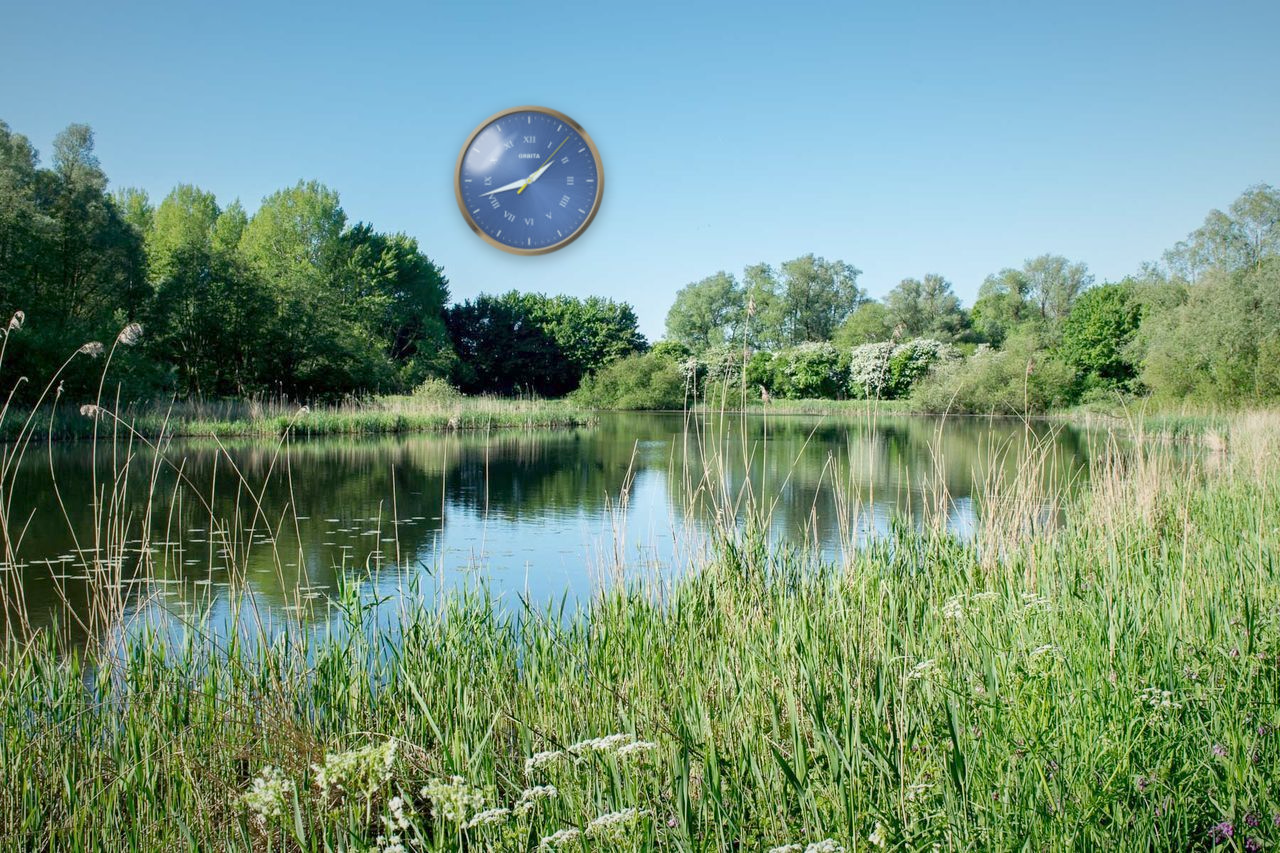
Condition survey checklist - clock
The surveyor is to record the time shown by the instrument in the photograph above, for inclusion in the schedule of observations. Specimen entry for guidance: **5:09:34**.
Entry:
**1:42:07**
